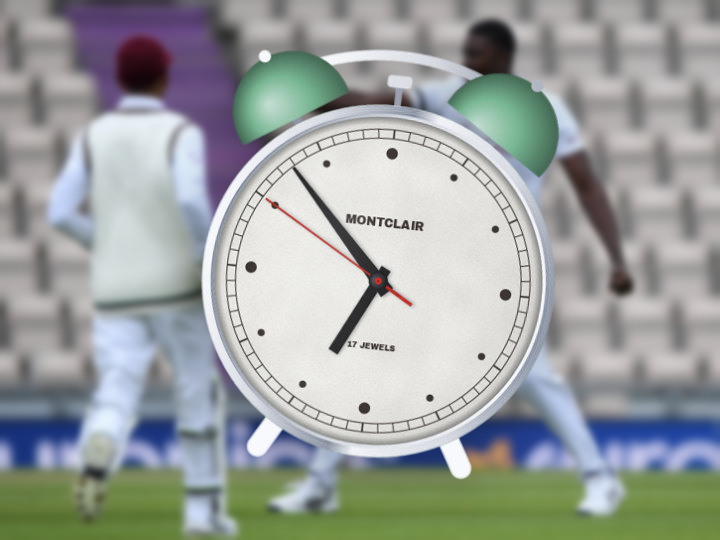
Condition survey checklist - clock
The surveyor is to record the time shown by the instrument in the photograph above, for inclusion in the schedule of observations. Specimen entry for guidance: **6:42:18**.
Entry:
**6:52:50**
